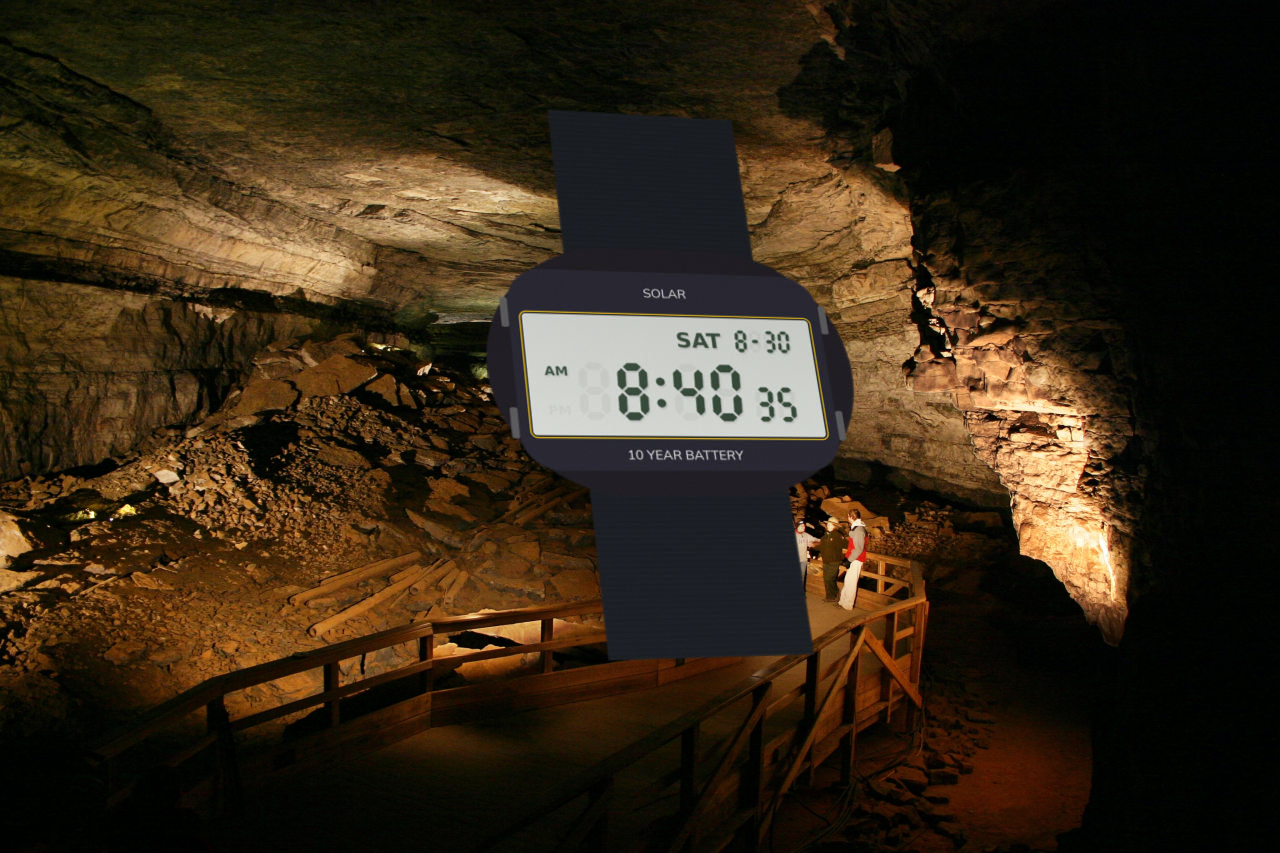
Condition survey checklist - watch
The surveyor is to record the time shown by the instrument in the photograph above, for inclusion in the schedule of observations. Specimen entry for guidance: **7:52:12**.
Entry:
**8:40:35**
